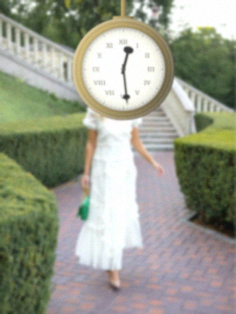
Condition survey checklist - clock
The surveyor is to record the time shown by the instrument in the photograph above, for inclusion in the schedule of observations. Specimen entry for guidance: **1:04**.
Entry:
**12:29**
